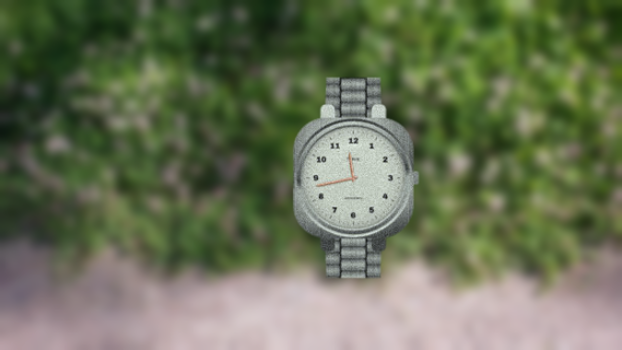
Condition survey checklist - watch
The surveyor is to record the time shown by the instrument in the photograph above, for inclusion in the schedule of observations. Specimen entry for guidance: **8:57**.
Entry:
**11:43**
